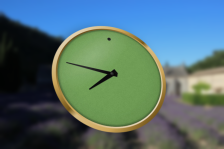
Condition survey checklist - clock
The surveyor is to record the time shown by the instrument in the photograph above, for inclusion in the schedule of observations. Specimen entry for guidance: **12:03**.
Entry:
**7:47**
